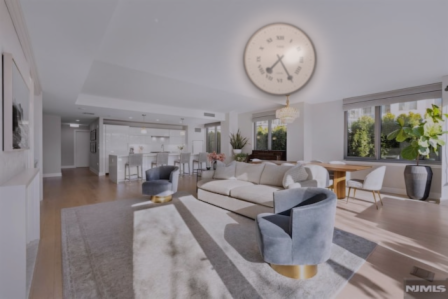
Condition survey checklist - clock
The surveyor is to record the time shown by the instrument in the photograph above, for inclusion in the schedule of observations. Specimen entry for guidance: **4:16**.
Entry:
**7:25**
